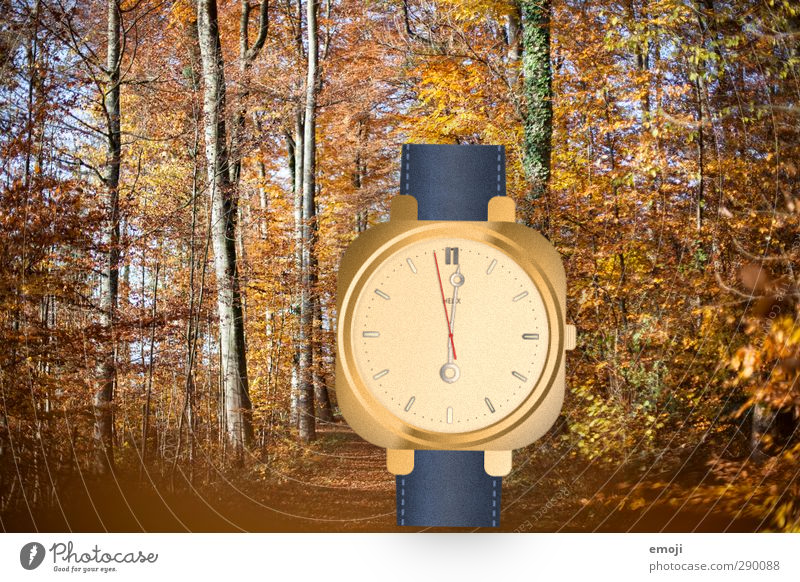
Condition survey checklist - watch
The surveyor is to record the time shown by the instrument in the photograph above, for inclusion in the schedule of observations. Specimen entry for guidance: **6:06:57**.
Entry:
**6:00:58**
